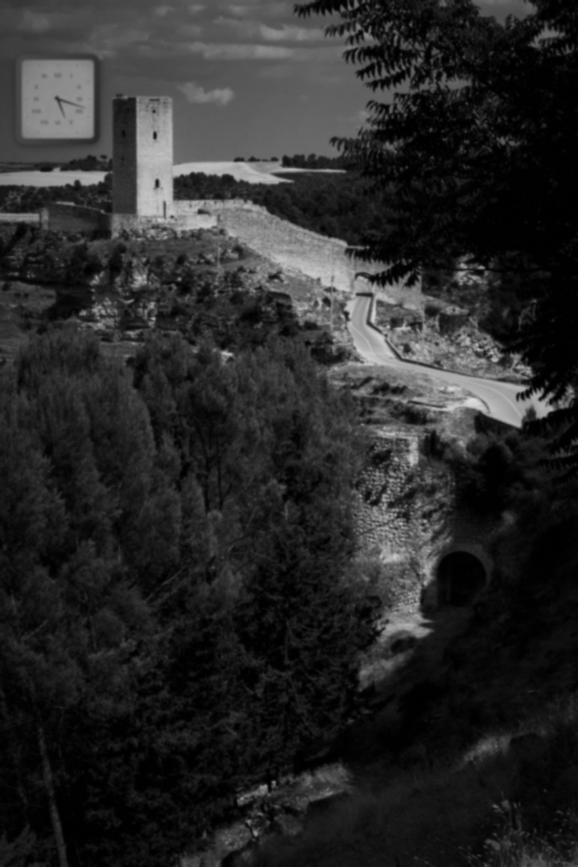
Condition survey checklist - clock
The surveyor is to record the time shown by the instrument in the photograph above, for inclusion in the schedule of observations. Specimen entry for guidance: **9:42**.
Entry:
**5:18**
